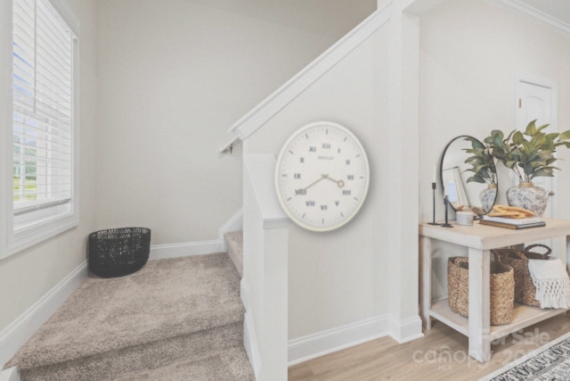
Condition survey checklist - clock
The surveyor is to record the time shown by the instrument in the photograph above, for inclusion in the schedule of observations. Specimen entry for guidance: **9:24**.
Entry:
**3:40**
